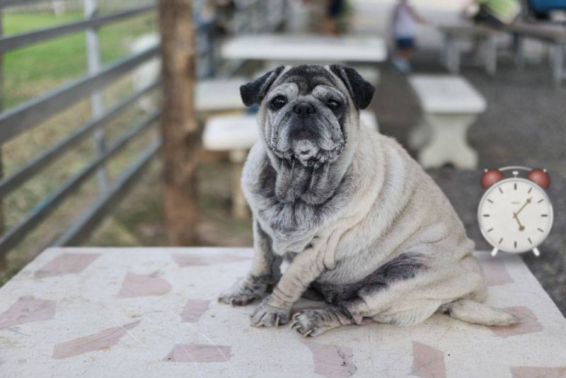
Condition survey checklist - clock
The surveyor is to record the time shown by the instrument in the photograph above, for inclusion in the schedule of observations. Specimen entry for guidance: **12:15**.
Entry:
**5:07**
